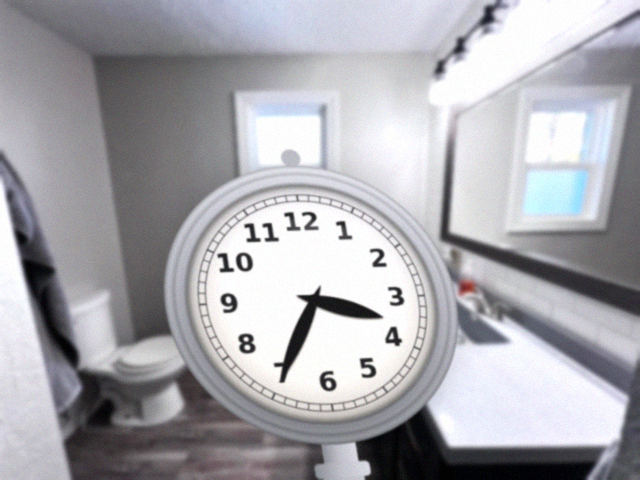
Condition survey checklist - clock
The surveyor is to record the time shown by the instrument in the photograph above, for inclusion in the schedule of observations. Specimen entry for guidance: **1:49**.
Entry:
**3:35**
